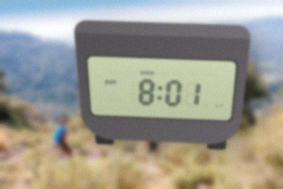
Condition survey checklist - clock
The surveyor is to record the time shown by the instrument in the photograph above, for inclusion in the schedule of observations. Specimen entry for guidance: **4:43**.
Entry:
**8:01**
